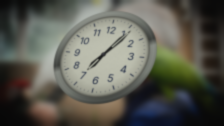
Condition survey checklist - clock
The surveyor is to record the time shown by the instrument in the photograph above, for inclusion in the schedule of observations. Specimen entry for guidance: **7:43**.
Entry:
**7:06**
